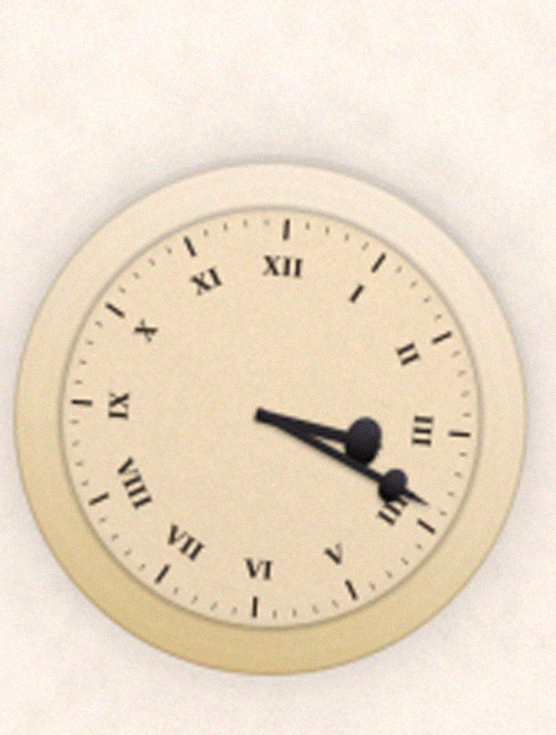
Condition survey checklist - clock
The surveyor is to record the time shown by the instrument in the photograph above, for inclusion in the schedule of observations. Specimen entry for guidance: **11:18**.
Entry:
**3:19**
